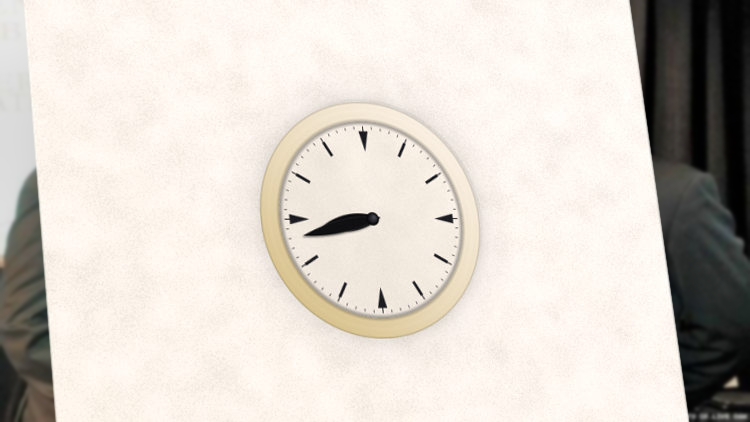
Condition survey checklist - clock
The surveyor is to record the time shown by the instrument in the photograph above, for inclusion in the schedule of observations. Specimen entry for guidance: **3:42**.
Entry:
**8:43**
